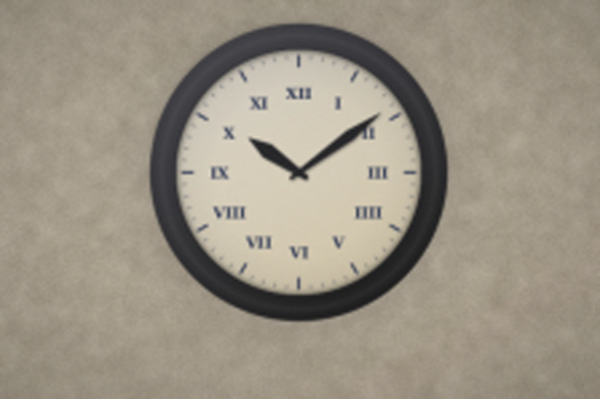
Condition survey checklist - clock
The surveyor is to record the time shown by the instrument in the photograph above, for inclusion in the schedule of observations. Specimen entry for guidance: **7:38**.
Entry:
**10:09**
